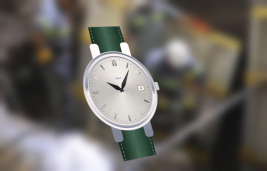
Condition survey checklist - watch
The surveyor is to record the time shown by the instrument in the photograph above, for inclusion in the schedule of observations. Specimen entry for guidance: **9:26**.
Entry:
**10:06**
